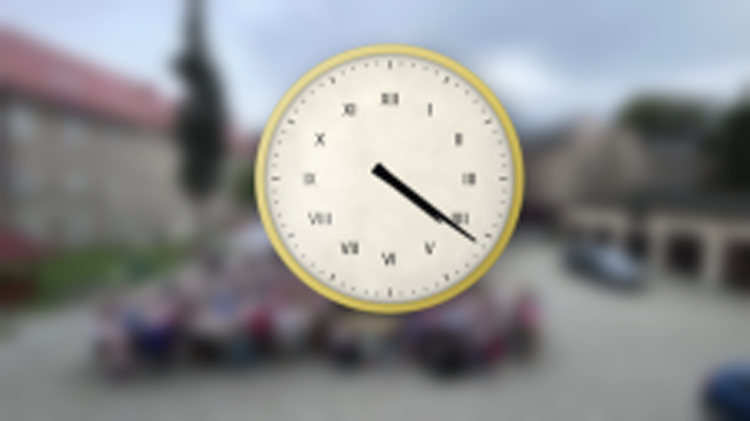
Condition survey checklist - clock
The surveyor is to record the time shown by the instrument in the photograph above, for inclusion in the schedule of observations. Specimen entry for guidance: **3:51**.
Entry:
**4:21**
